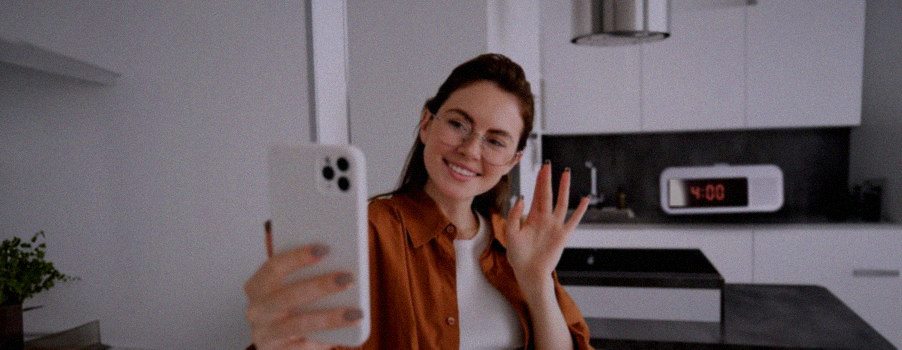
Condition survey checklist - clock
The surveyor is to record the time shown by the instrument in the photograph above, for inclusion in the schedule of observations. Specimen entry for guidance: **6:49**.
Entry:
**4:00**
